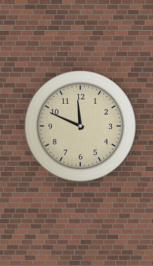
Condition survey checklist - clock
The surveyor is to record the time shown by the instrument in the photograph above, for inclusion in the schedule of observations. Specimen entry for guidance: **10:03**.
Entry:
**11:49**
